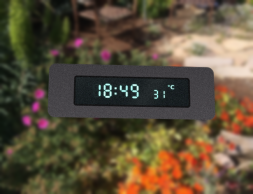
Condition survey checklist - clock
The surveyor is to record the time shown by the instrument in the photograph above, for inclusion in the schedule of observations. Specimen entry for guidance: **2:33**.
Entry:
**18:49**
